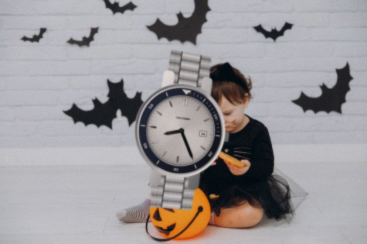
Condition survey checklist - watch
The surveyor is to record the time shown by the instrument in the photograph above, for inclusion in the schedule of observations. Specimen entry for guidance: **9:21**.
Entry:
**8:25**
